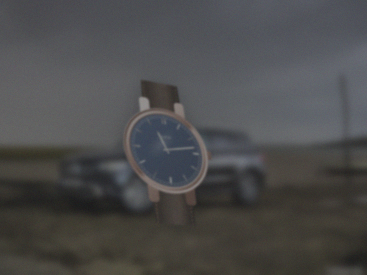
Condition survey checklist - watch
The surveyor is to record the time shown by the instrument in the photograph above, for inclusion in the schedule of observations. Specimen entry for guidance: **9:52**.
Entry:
**11:13**
